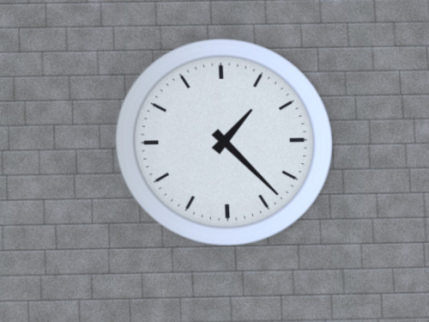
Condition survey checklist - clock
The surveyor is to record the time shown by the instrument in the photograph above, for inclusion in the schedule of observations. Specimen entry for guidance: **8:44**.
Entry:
**1:23**
